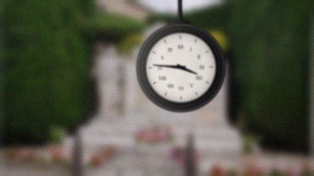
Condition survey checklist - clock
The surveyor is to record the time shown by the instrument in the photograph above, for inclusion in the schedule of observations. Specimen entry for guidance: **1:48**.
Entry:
**3:46**
